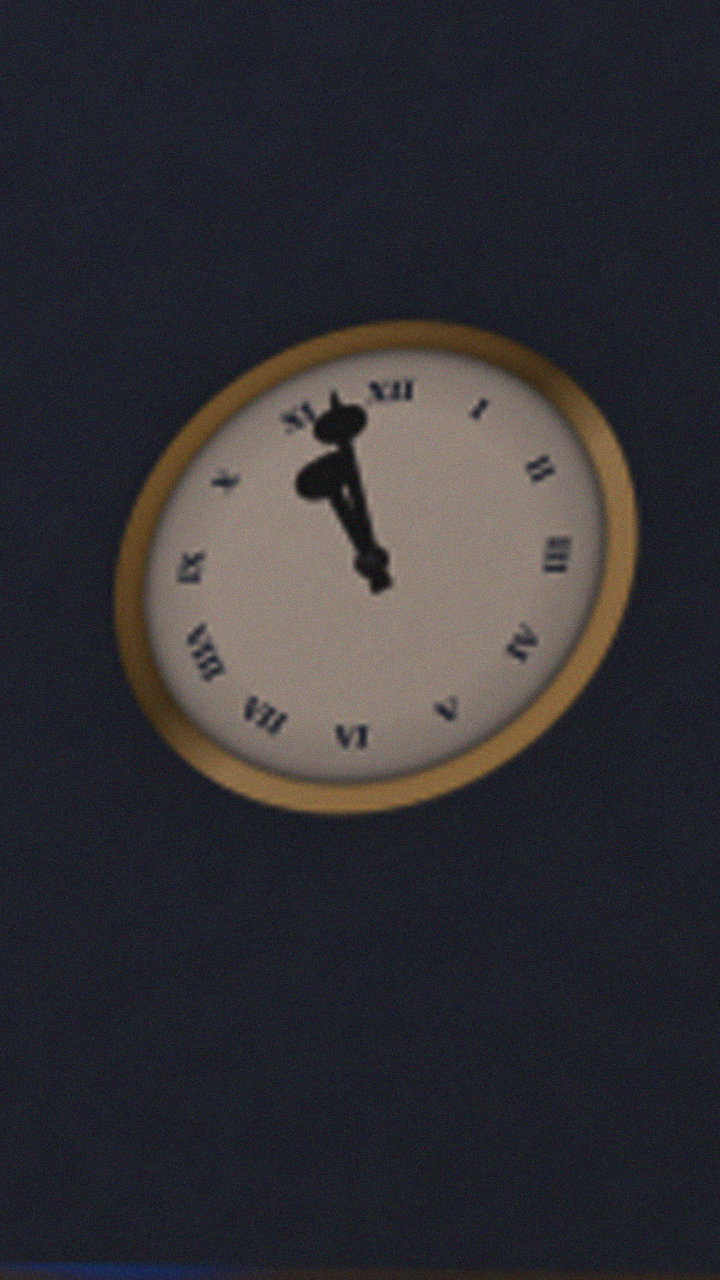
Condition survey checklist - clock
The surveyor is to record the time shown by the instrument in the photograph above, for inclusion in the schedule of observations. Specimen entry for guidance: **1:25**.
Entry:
**10:57**
